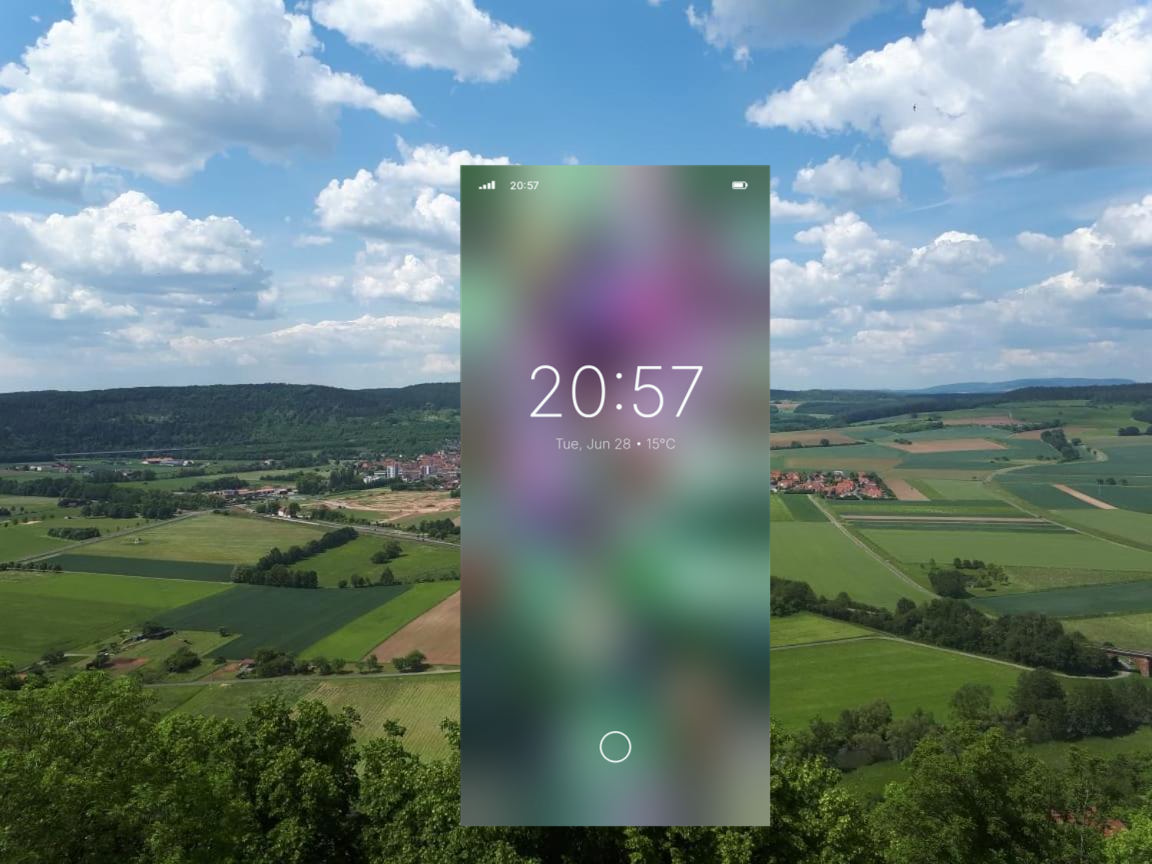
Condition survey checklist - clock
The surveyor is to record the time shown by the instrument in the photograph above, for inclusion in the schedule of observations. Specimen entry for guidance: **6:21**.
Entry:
**20:57**
